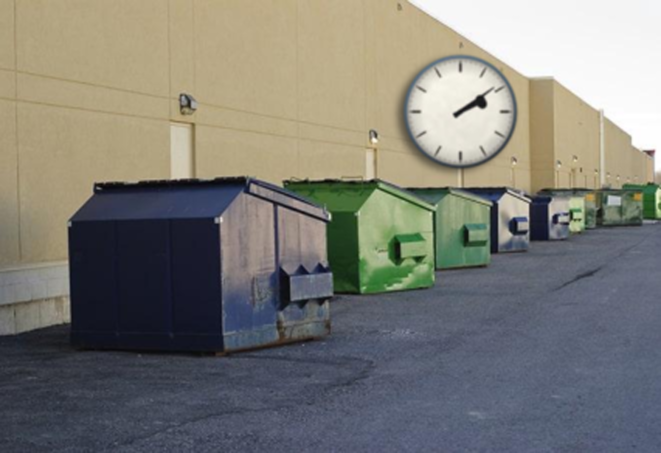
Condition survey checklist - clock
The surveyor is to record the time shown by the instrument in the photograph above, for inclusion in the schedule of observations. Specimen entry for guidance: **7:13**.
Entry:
**2:09**
